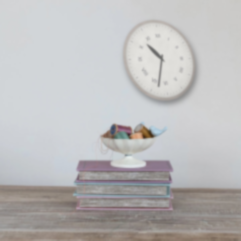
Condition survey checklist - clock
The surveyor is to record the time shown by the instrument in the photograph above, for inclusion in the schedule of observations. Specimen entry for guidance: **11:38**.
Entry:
**10:33**
